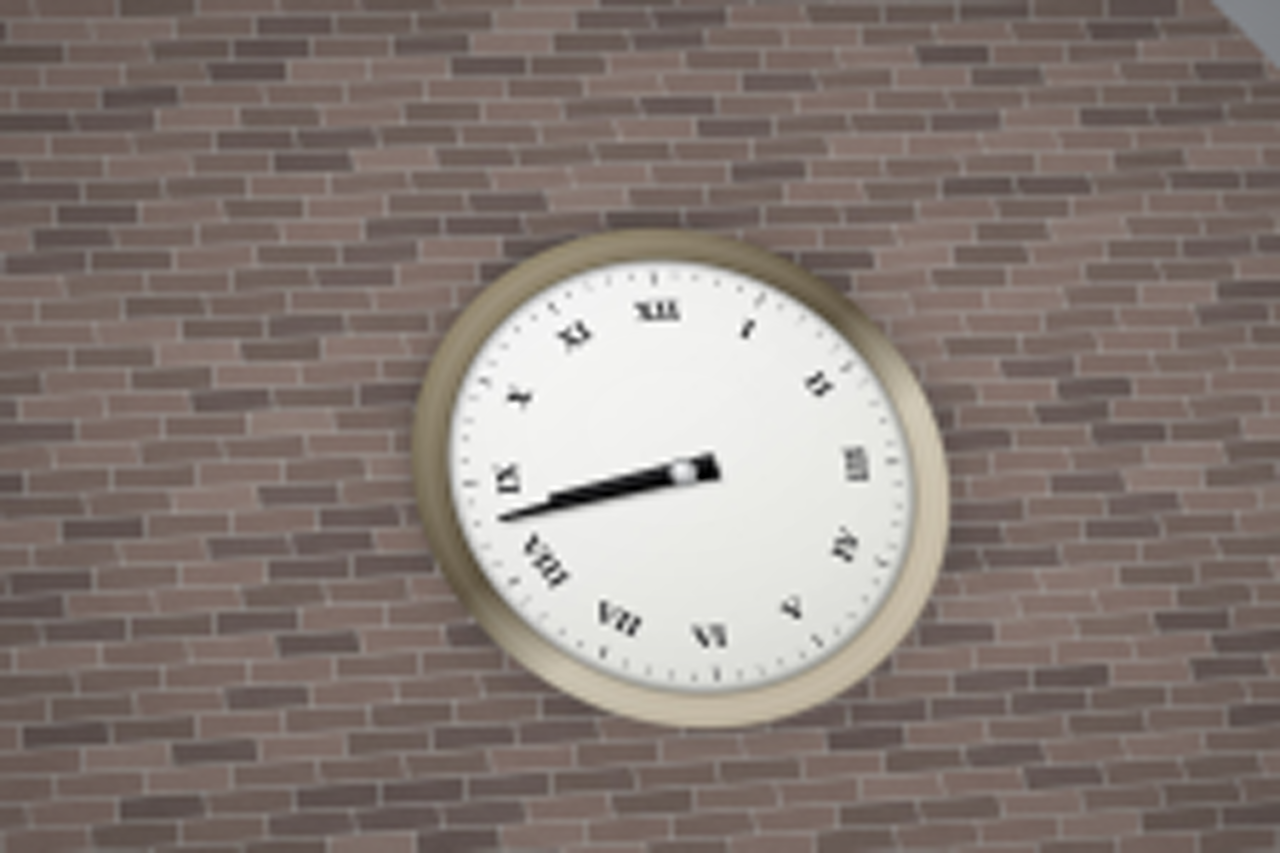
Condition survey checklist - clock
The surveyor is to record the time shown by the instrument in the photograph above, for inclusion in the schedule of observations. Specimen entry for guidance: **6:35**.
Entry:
**8:43**
